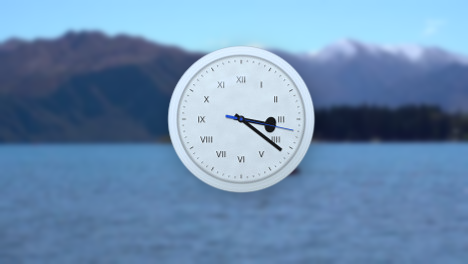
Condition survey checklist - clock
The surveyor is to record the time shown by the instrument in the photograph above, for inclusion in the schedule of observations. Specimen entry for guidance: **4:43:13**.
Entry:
**3:21:17**
